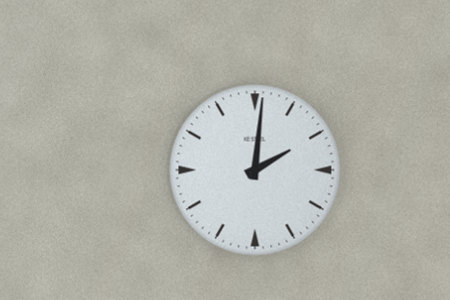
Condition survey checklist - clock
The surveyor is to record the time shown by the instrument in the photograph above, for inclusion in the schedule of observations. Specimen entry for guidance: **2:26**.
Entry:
**2:01**
